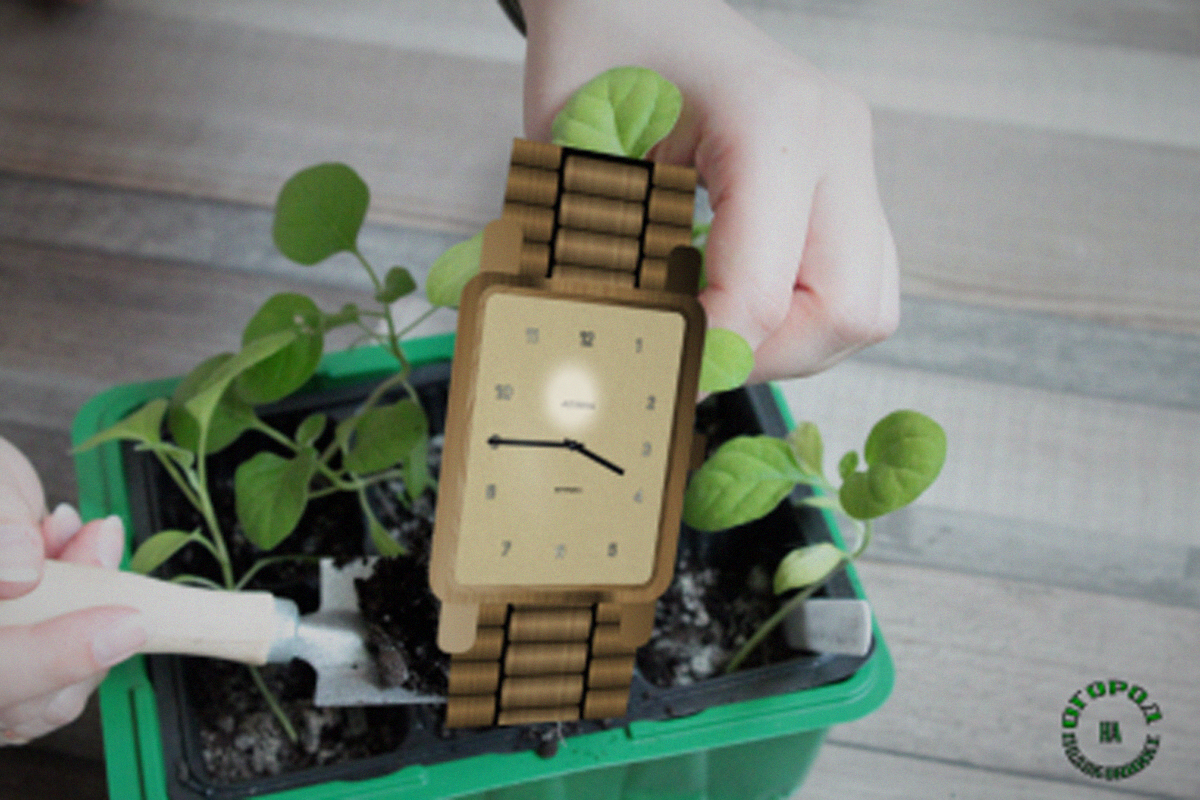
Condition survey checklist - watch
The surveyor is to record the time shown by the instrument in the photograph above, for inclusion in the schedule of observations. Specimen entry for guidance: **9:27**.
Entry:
**3:45**
